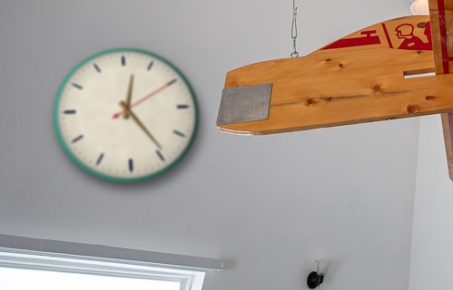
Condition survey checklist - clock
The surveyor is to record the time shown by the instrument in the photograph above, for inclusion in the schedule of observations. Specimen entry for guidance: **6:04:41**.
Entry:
**12:24:10**
